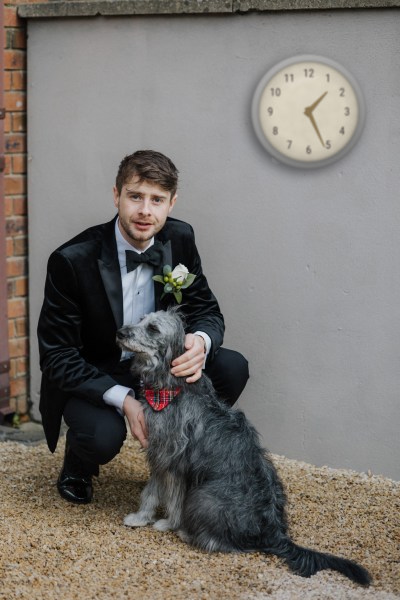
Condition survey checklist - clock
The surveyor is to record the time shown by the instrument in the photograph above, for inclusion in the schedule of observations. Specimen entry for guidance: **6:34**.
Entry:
**1:26**
